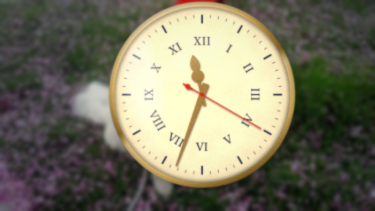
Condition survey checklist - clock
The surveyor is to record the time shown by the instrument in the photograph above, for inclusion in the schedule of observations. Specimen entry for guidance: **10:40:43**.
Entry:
**11:33:20**
